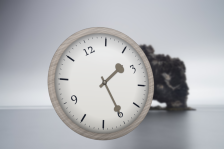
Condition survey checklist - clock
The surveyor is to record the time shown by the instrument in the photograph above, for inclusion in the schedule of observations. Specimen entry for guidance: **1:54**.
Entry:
**2:30**
